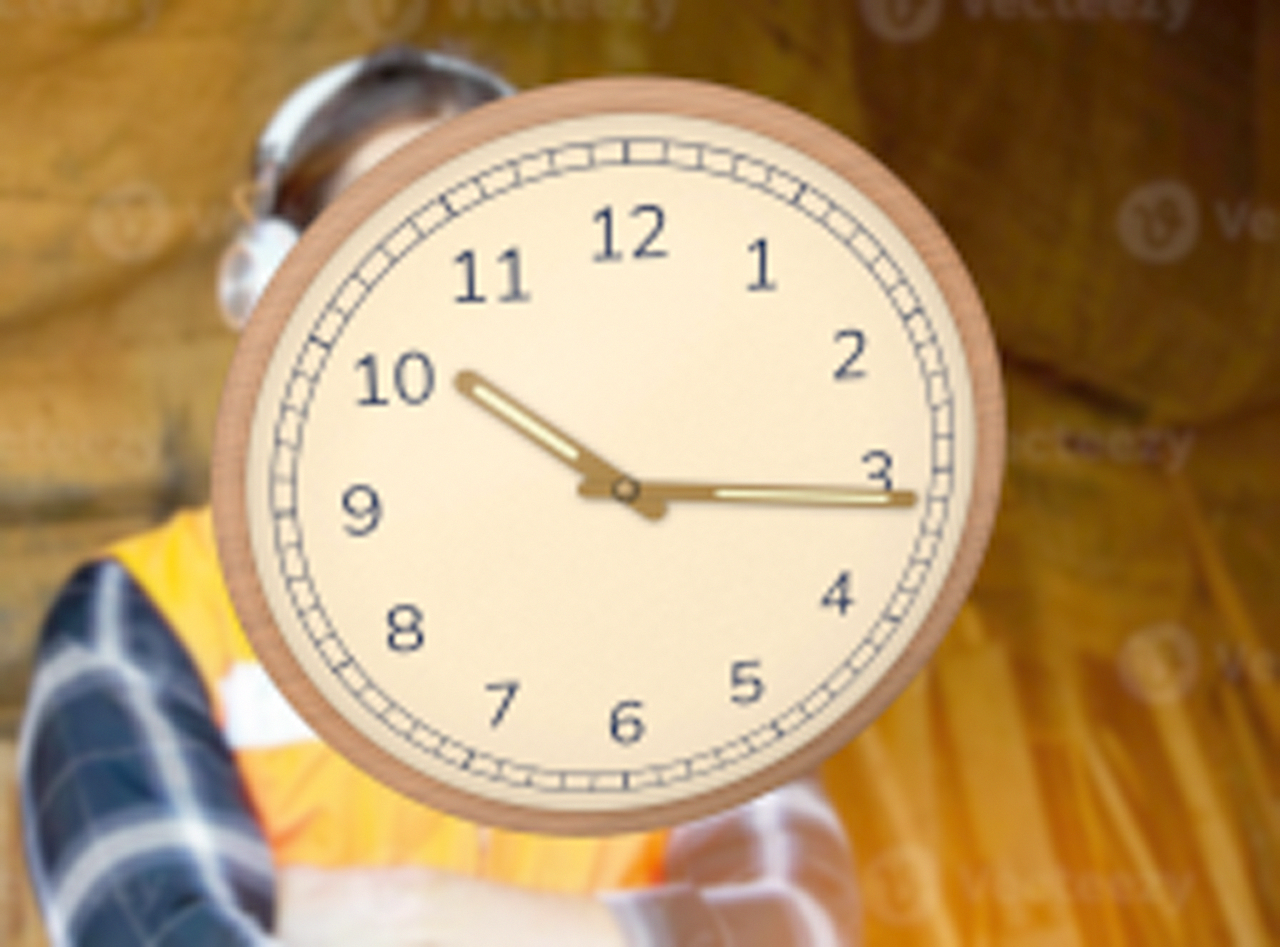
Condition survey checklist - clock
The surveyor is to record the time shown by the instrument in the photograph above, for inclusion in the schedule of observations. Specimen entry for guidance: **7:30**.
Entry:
**10:16**
